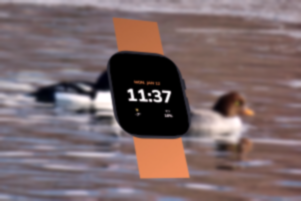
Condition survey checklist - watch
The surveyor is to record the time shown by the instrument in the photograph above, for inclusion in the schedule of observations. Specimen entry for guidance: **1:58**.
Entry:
**11:37**
